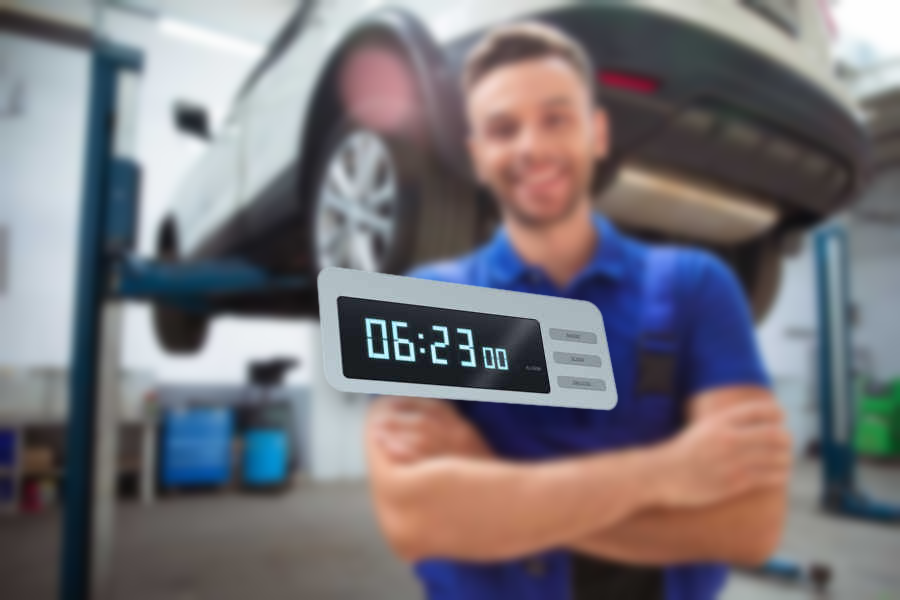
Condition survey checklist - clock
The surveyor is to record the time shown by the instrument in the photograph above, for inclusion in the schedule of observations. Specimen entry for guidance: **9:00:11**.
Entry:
**6:23:00**
